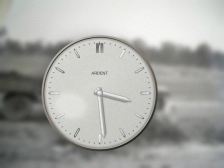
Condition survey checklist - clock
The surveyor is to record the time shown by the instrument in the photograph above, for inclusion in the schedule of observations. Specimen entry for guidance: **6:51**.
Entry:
**3:29**
